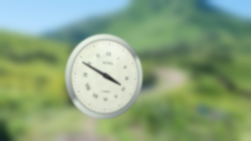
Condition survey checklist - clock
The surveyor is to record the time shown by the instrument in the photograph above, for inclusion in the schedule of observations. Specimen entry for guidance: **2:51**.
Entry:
**3:49**
